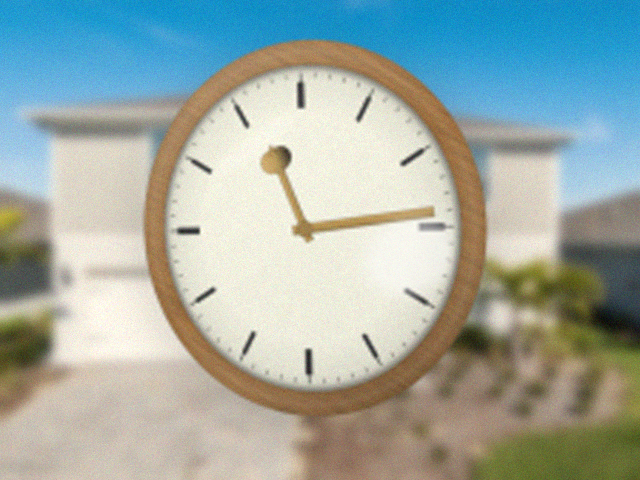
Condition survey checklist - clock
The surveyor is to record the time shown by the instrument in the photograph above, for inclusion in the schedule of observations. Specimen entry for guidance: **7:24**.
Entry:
**11:14**
